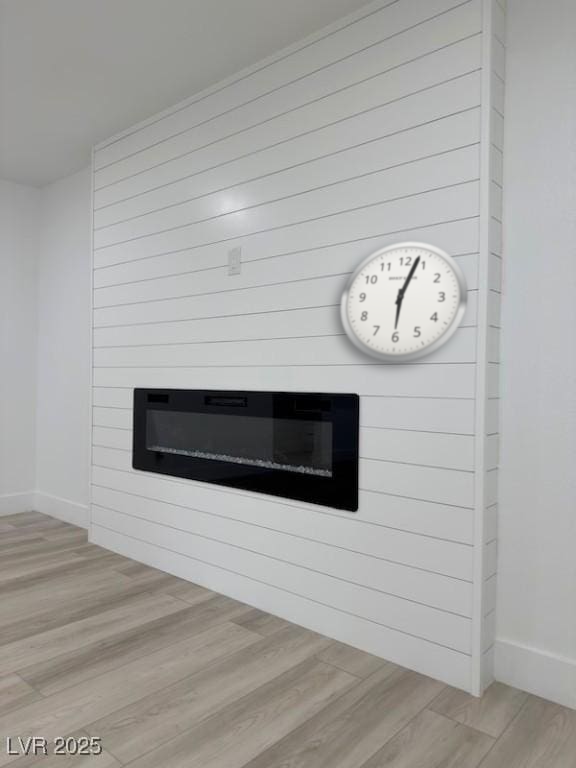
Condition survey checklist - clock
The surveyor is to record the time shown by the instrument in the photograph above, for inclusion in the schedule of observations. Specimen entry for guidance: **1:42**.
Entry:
**6:03**
